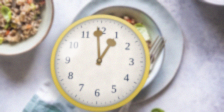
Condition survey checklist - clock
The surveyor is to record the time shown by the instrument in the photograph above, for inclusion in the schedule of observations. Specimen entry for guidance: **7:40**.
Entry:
**12:59**
